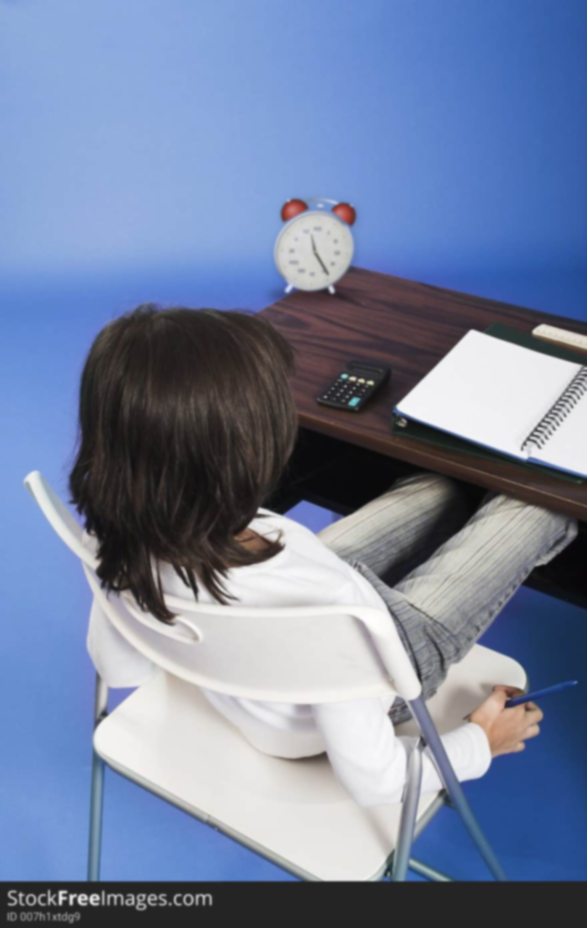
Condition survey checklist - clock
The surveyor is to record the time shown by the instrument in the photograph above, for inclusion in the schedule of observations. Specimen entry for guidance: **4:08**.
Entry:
**11:24**
